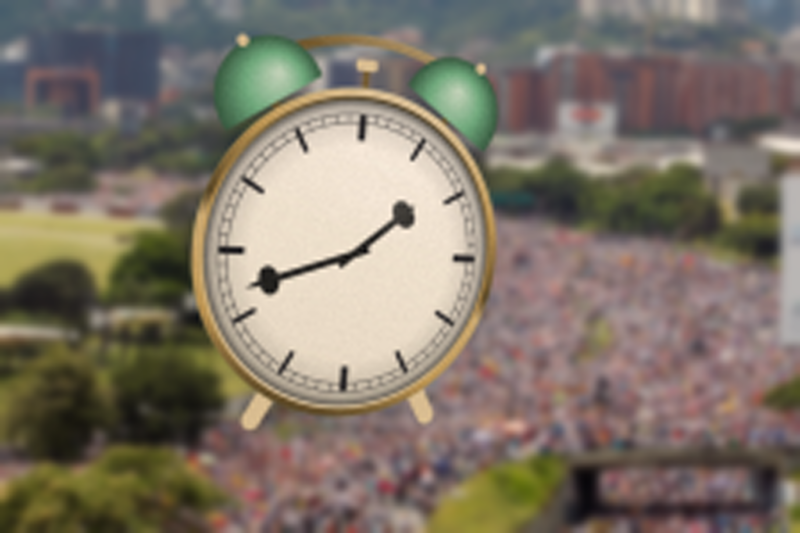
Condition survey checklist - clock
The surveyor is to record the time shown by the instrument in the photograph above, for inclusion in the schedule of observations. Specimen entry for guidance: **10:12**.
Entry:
**1:42**
